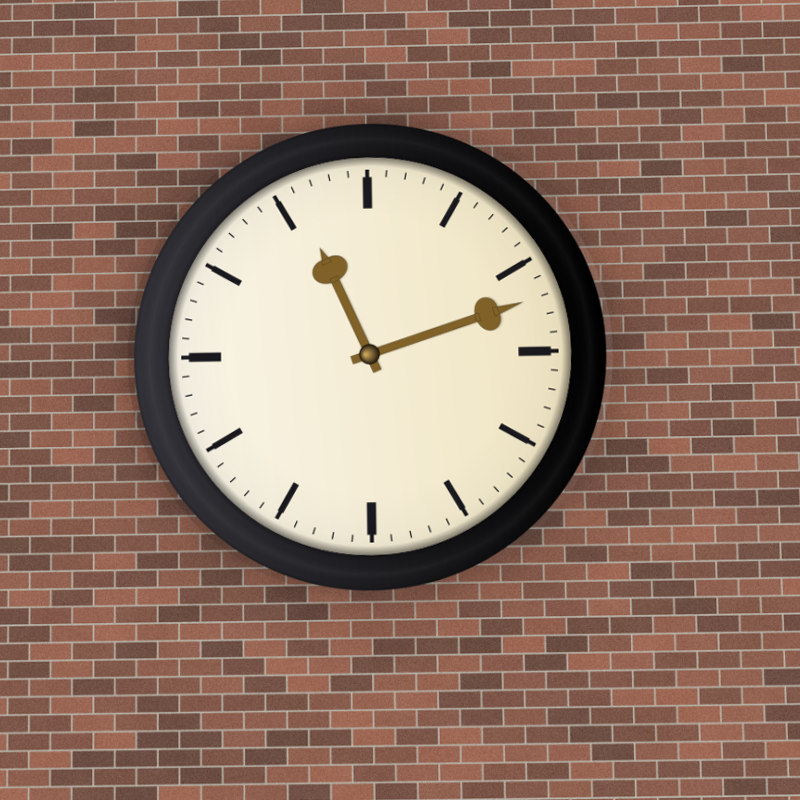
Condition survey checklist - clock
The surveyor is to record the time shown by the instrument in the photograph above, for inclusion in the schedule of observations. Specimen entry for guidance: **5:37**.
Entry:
**11:12**
